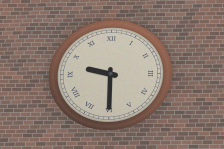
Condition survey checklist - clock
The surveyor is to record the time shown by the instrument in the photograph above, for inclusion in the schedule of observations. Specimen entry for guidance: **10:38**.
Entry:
**9:30**
